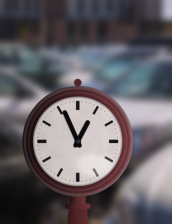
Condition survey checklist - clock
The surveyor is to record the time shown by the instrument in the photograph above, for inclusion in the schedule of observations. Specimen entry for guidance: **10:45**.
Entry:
**12:56**
